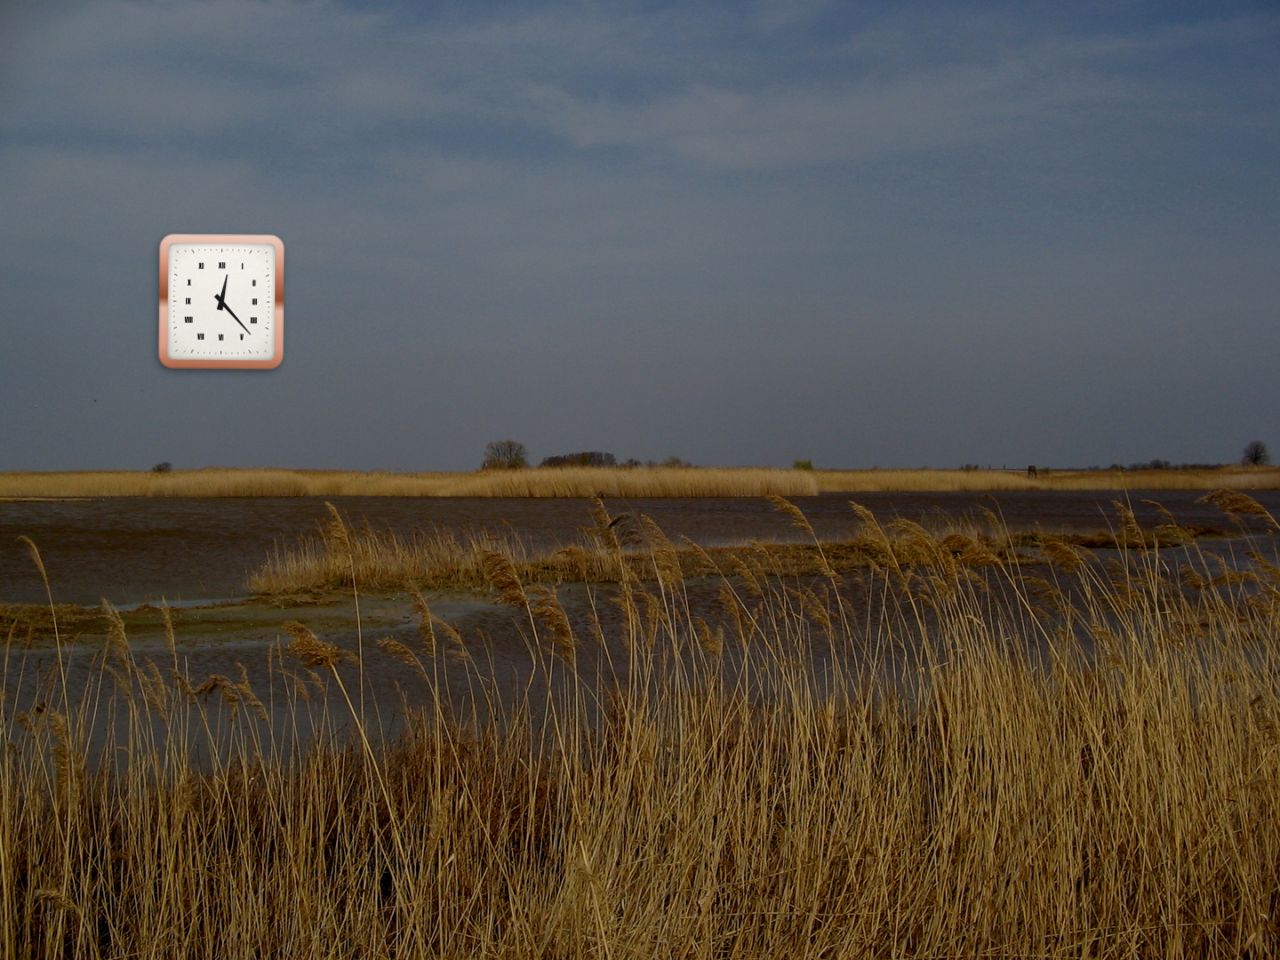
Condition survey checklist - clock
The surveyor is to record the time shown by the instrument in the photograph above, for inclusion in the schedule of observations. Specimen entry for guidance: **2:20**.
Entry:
**12:23**
